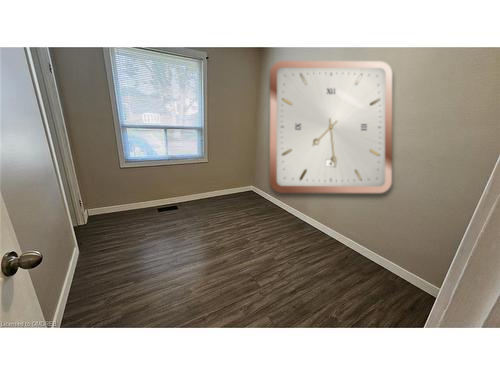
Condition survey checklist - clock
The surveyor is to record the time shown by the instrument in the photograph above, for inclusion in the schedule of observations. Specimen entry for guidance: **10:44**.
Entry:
**7:29**
